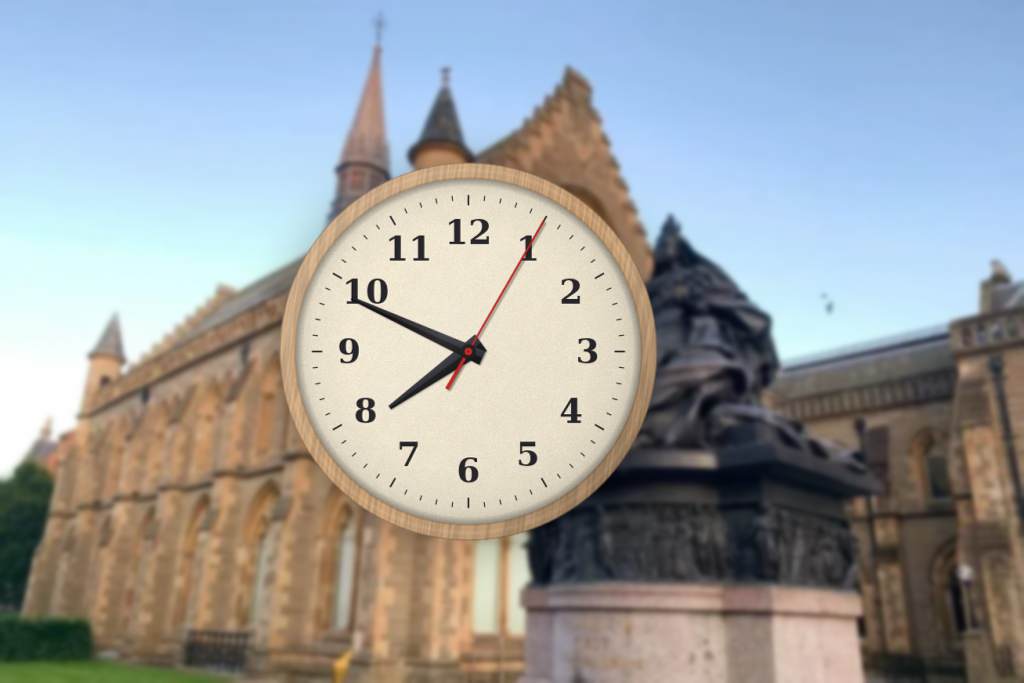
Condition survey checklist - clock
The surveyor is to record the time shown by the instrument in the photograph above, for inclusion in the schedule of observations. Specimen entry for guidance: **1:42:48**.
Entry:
**7:49:05**
